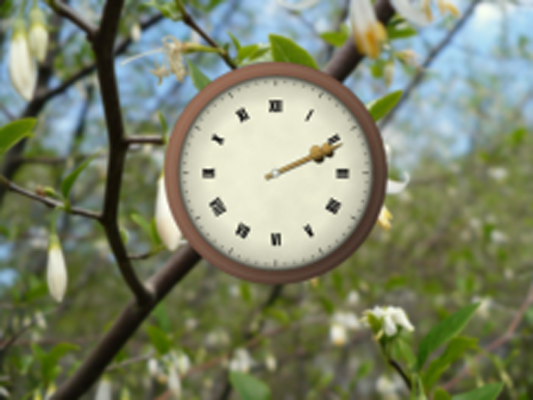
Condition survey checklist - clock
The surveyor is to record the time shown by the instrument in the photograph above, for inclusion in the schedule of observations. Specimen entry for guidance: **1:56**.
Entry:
**2:11**
